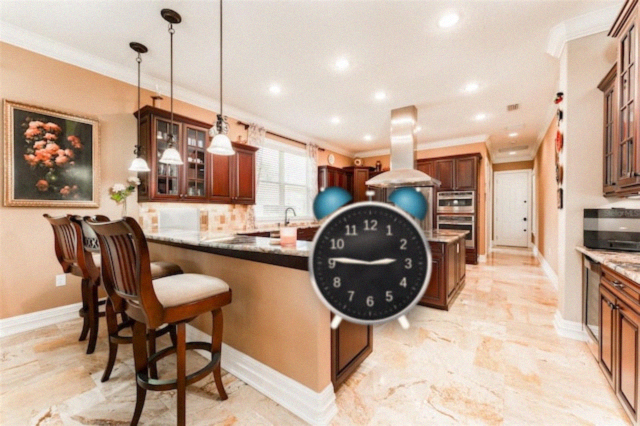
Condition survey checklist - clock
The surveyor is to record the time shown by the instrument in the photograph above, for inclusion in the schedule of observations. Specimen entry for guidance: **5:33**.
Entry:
**2:46**
